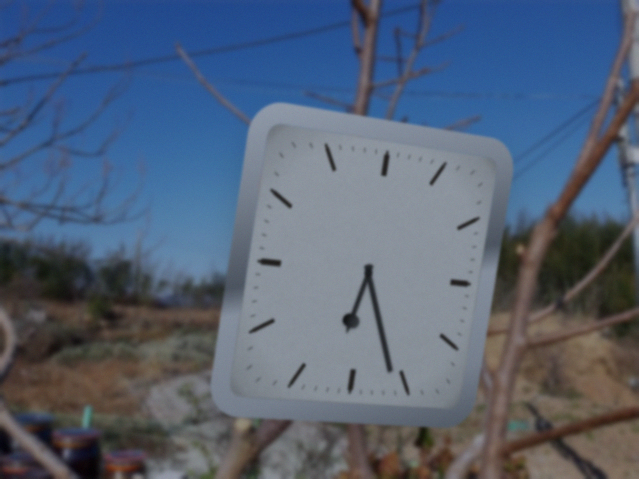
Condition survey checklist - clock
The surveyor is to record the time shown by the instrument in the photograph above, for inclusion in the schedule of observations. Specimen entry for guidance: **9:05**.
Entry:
**6:26**
